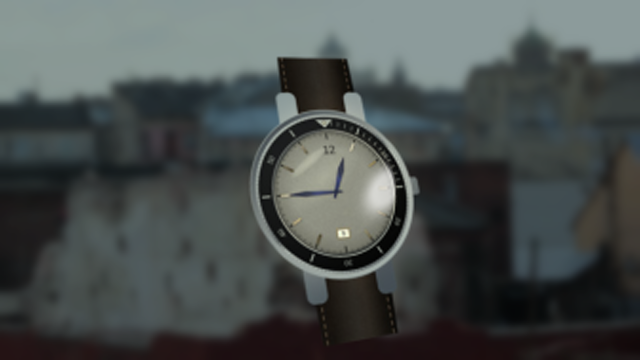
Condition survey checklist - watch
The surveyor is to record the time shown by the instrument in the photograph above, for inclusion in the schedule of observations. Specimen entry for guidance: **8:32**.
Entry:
**12:45**
